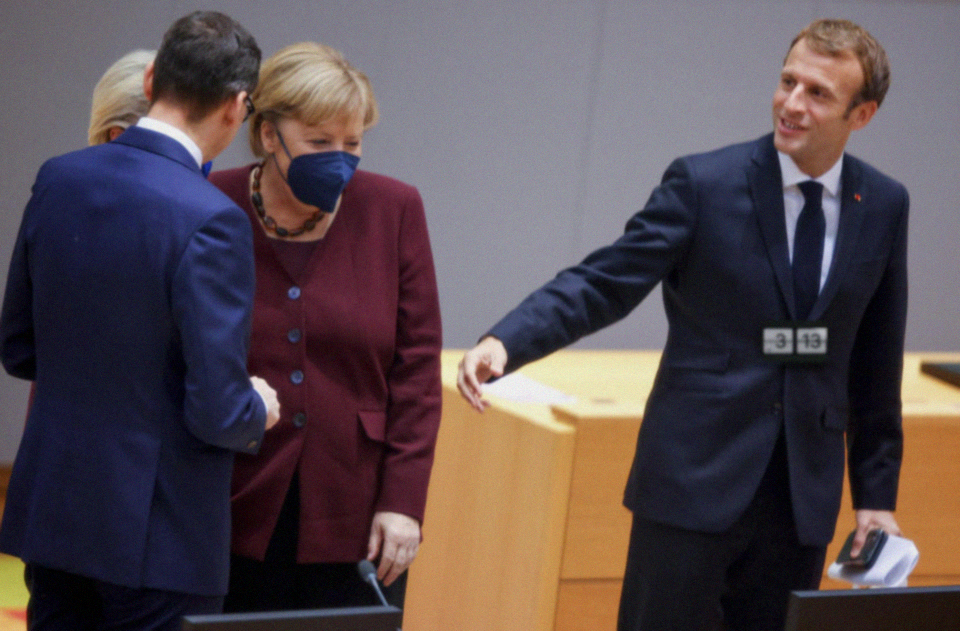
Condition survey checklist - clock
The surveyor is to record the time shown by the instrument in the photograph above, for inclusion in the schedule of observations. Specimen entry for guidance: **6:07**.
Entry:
**3:13**
